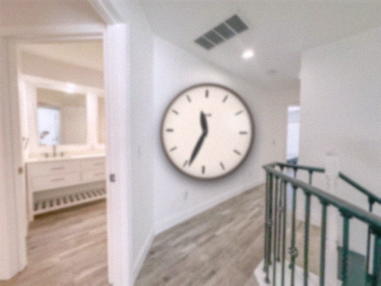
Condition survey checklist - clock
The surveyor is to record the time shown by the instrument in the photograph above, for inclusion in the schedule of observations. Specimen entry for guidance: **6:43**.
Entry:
**11:34**
